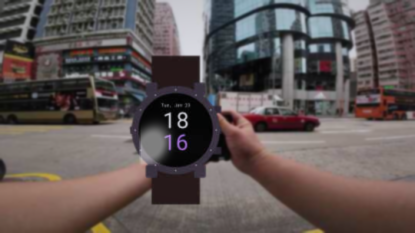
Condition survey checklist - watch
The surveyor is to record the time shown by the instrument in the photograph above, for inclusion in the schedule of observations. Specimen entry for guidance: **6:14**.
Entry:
**18:16**
